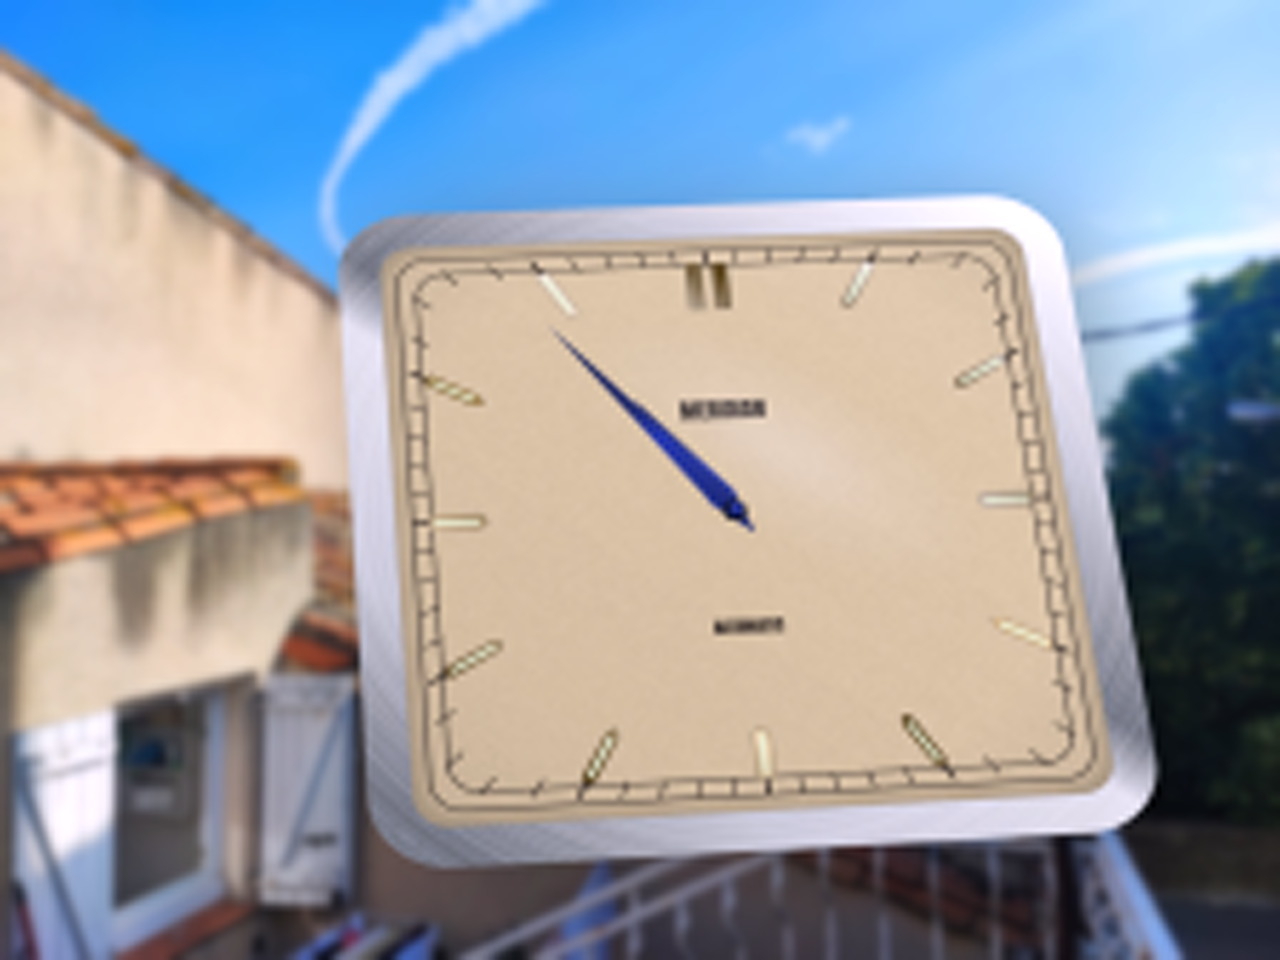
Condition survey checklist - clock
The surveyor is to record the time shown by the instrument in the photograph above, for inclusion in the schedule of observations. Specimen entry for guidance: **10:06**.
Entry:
**10:54**
